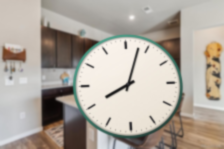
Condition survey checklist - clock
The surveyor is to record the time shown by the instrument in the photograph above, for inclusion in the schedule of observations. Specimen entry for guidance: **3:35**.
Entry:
**8:03**
